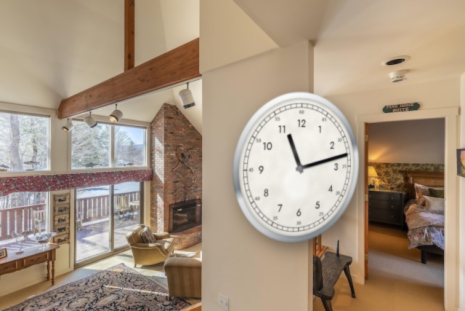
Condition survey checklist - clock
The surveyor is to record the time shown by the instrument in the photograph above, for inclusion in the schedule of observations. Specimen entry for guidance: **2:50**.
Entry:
**11:13**
